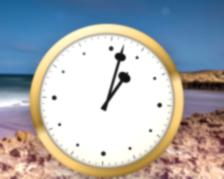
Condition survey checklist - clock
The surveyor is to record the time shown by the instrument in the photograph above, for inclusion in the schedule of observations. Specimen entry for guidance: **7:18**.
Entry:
**1:02**
